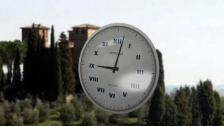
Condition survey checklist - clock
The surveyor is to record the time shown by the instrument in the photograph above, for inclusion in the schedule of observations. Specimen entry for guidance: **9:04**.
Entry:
**9:02**
